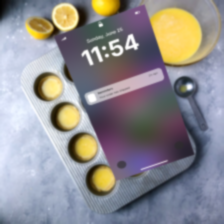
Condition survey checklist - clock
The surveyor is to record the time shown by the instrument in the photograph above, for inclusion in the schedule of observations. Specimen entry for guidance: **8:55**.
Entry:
**11:54**
